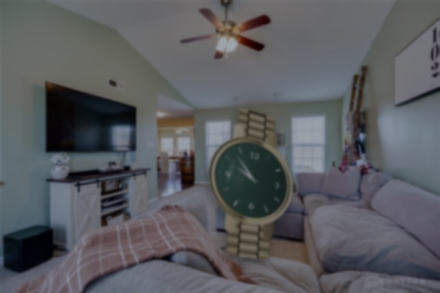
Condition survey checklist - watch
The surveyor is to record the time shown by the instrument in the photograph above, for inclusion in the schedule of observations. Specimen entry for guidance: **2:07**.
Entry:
**9:53**
